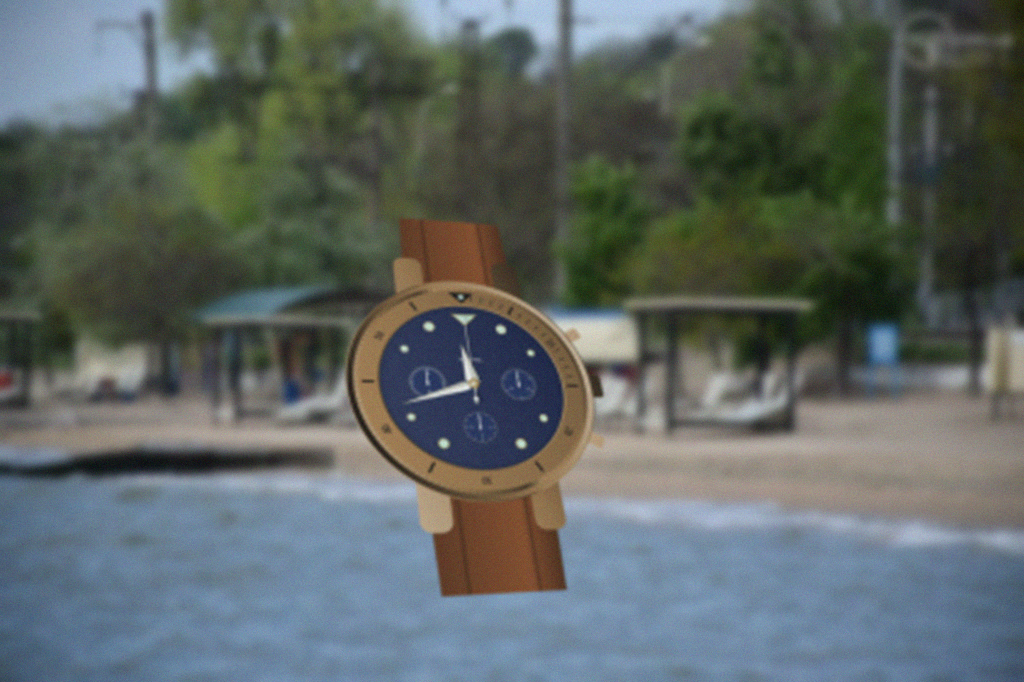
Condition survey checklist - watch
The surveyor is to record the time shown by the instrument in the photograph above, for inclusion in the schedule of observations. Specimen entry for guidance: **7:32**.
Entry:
**11:42**
